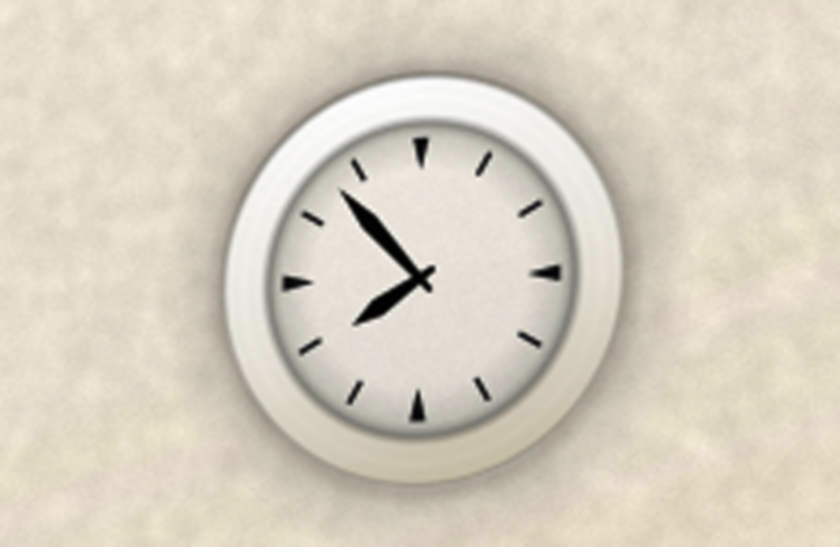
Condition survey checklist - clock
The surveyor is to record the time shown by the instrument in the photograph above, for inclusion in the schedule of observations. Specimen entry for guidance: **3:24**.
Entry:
**7:53**
